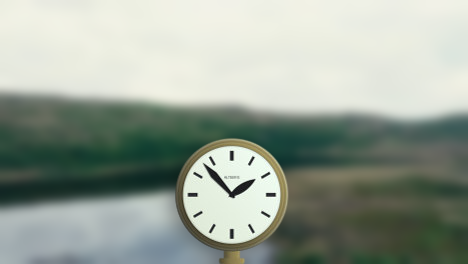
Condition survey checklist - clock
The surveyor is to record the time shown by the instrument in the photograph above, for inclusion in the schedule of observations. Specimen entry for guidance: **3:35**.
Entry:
**1:53**
